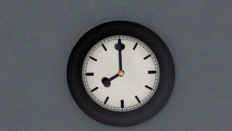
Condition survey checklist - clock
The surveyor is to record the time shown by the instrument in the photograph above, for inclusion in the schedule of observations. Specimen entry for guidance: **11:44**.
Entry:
**8:00**
